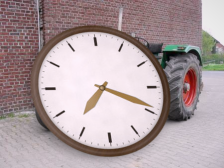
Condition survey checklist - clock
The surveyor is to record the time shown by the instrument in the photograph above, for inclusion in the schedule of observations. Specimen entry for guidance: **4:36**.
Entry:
**7:19**
